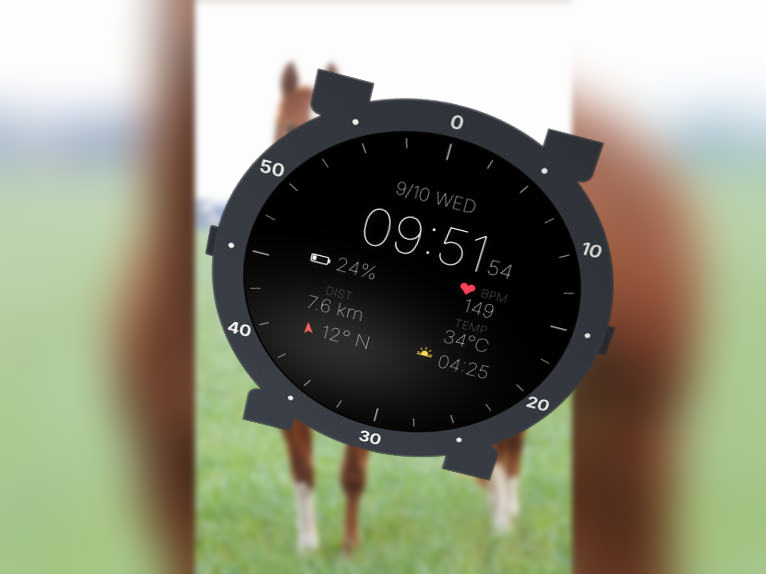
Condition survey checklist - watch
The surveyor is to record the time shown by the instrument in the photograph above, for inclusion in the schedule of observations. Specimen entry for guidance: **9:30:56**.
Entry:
**9:51:54**
